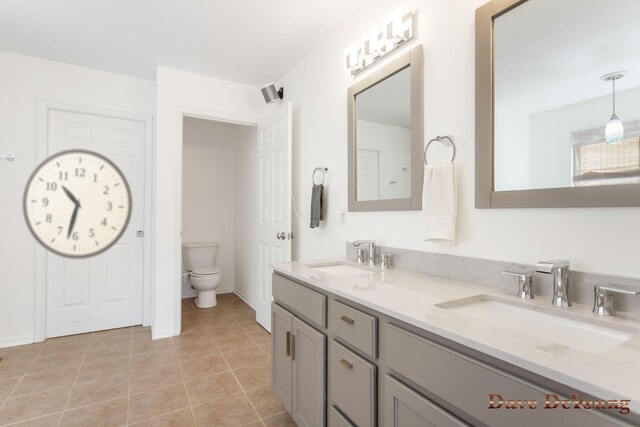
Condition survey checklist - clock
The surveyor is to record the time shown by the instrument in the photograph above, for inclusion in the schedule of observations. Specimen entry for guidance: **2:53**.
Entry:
**10:32**
